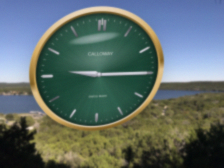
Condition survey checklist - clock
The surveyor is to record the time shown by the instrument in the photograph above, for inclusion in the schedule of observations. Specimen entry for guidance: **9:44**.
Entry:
**9:15**
